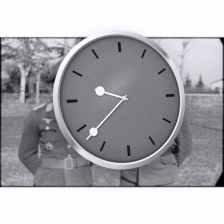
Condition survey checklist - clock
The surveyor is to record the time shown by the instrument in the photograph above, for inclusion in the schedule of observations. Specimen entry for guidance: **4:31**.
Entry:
**9:38**
